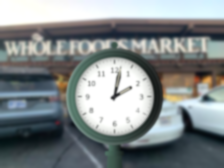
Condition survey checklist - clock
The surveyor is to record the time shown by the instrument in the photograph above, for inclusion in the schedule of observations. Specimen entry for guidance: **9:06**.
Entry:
**2:02**
